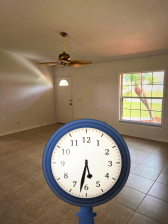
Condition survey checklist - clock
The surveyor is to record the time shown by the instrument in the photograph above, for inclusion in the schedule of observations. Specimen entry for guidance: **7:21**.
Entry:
**5:32**
